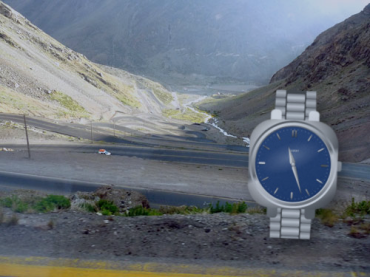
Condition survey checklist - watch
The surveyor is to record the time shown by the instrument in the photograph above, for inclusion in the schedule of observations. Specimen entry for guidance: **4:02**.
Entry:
**11:27**
